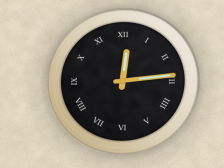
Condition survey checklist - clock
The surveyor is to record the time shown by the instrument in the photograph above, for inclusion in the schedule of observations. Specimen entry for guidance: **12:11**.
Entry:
**12:14**
